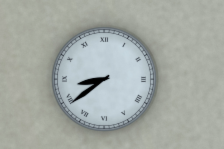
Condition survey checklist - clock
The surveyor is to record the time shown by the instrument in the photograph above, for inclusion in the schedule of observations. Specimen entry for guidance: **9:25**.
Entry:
**8:39**
